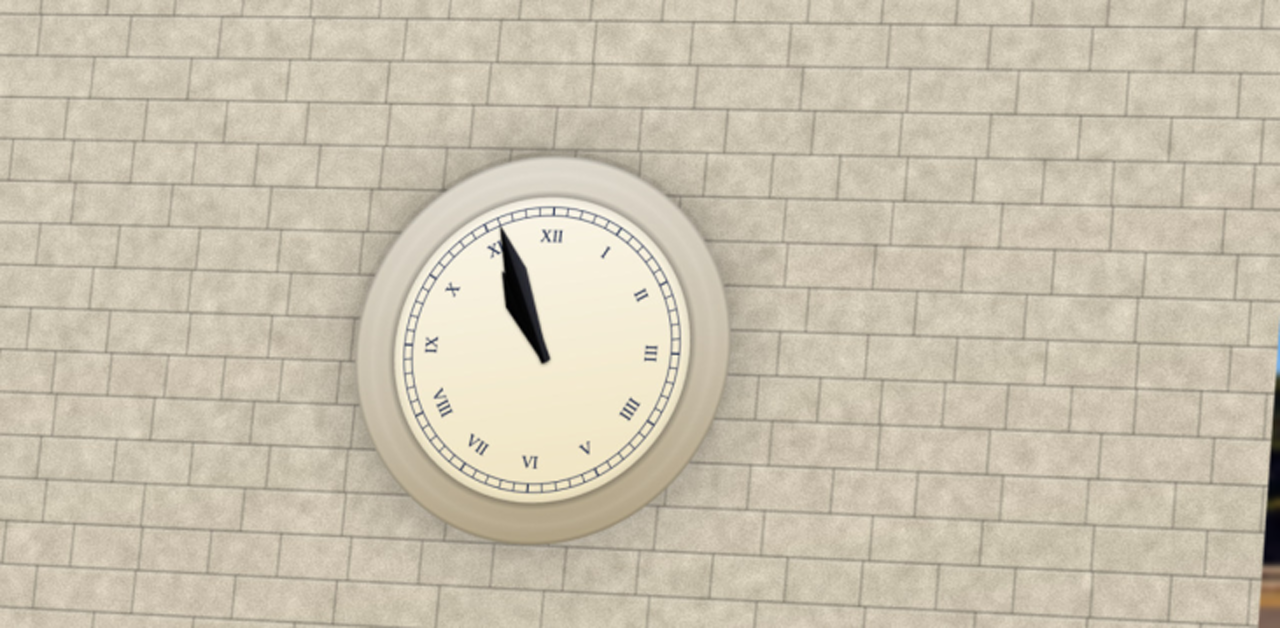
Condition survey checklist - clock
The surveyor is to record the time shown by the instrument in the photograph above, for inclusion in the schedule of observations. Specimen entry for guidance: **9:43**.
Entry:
**10:56**
